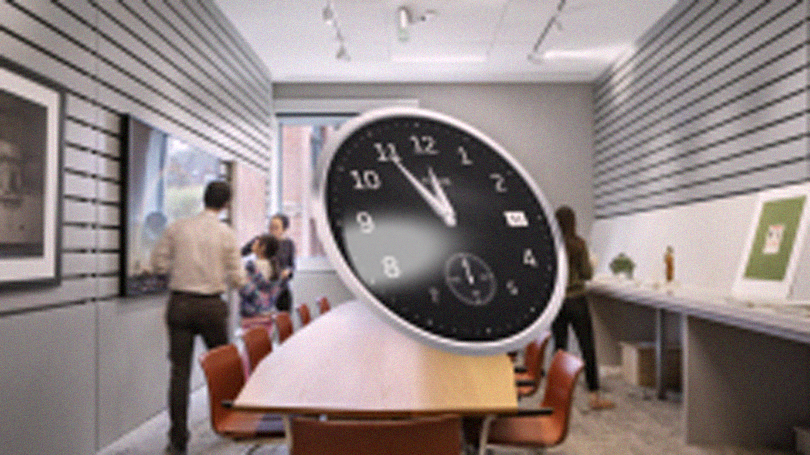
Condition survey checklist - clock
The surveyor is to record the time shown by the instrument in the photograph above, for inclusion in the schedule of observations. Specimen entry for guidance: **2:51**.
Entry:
**11:55**
